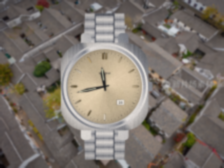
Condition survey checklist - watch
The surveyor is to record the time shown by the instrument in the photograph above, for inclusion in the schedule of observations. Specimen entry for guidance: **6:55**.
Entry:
**11:43**
